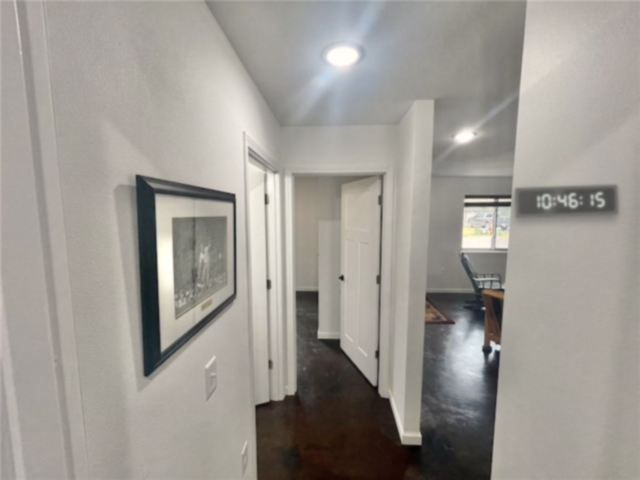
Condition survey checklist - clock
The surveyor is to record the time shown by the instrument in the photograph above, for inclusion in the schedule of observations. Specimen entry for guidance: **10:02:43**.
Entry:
**10:46:15**
